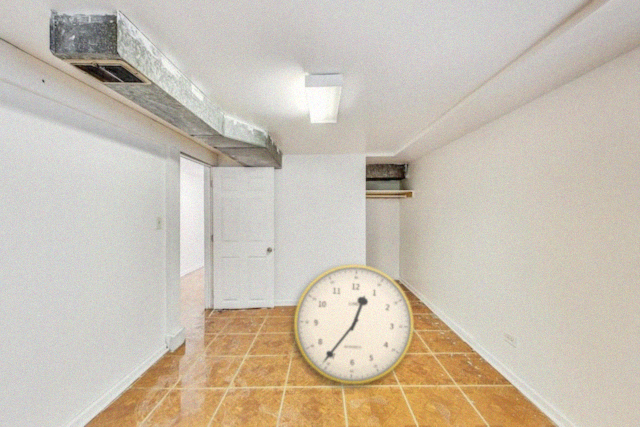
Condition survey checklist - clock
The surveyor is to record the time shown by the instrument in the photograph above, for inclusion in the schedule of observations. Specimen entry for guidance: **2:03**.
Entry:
**12:36**
